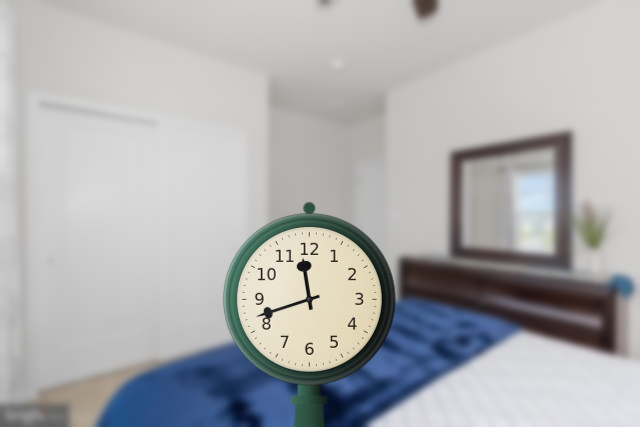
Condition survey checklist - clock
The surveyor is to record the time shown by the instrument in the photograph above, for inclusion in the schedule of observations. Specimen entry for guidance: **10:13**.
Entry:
**11:42**
